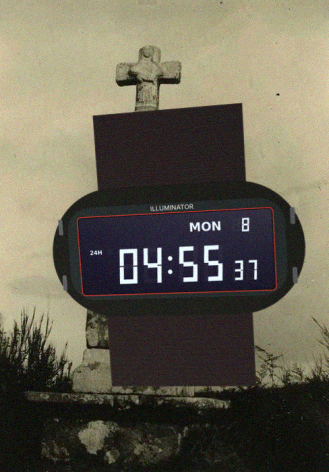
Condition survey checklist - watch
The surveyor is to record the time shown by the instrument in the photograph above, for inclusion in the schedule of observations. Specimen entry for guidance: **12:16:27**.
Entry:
**4:55:37**
